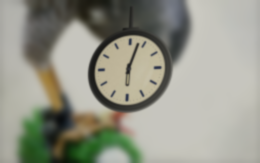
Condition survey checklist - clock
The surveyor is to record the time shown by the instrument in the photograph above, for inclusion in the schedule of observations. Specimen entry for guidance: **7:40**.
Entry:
**6:03**
